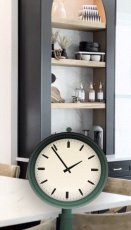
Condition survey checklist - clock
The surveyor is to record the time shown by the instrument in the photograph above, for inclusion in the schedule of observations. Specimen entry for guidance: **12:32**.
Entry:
**1:54**
